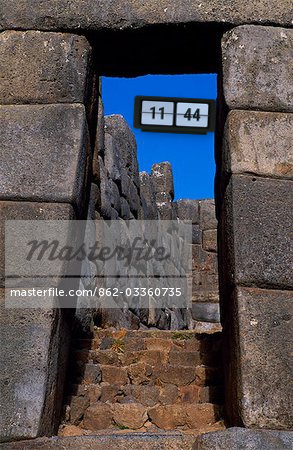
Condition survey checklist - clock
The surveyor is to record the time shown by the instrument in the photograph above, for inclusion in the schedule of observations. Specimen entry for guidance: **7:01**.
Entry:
**11:44**
